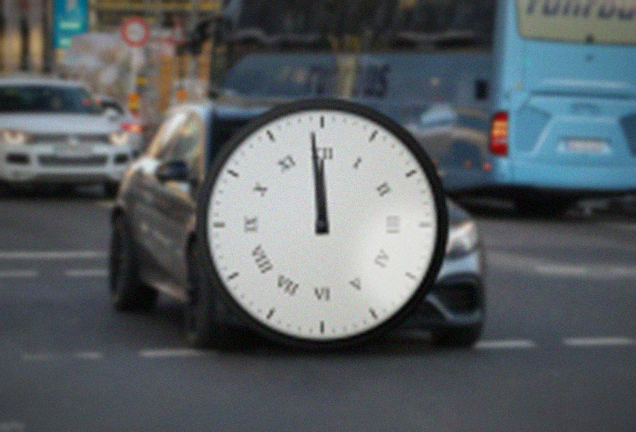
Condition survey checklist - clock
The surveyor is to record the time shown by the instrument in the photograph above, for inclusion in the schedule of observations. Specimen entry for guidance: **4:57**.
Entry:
**11:59**
